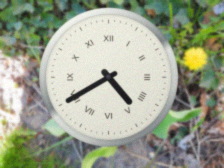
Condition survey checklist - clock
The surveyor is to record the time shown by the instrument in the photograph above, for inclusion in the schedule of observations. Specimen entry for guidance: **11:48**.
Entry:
**4:40**
